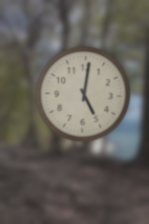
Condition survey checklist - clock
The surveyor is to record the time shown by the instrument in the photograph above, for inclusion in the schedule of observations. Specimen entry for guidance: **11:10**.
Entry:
**5:01**
